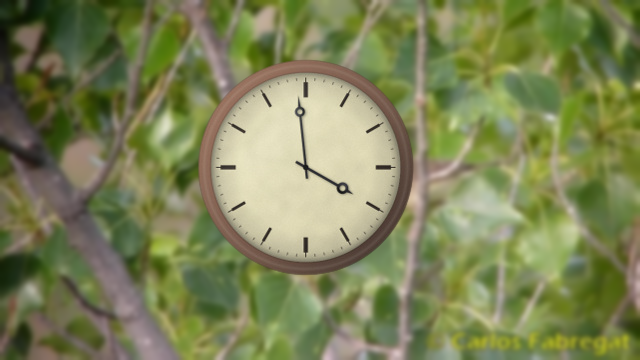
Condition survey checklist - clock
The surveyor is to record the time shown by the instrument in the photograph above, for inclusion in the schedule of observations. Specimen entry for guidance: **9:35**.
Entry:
**3:59**
